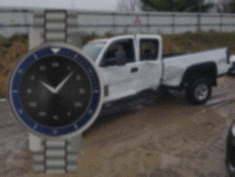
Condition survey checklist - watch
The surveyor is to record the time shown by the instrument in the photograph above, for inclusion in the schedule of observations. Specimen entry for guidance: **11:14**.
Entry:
**10:07**
